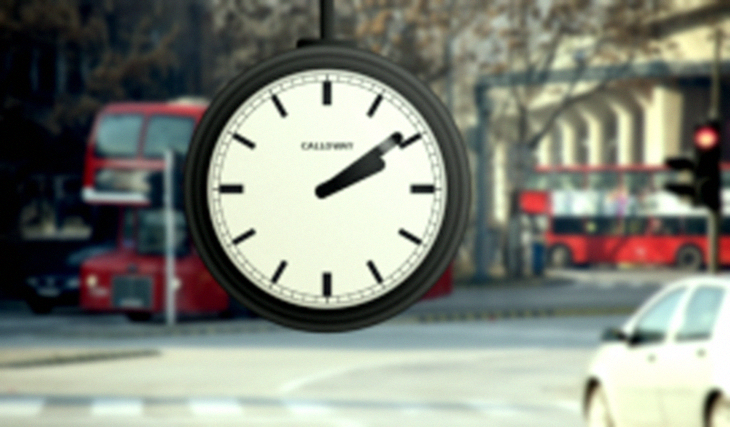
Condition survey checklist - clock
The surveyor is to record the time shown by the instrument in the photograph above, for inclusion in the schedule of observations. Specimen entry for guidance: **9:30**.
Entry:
**2:09**
